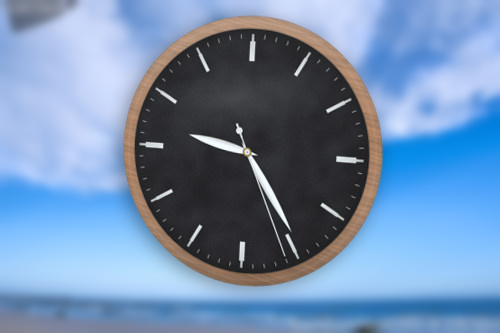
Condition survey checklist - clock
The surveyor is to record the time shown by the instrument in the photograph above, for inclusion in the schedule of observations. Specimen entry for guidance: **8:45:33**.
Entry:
**9:24:26**
